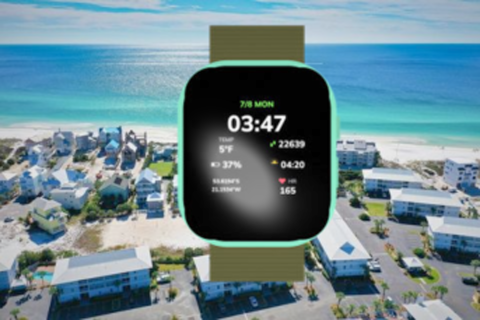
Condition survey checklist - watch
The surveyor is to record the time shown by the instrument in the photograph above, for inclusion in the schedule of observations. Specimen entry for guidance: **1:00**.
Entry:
**3:47**
